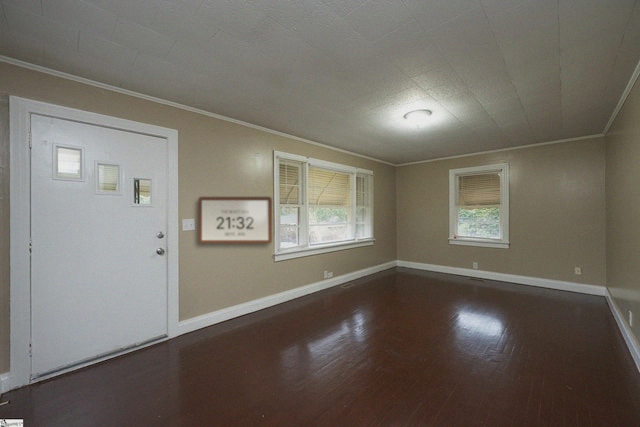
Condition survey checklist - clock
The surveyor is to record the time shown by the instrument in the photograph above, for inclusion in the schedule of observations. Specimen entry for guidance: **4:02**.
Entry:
**21:32**
